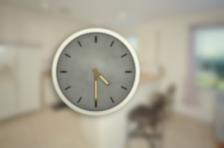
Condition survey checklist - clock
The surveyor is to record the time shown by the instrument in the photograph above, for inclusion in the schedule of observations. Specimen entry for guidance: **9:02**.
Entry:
**4:30**
